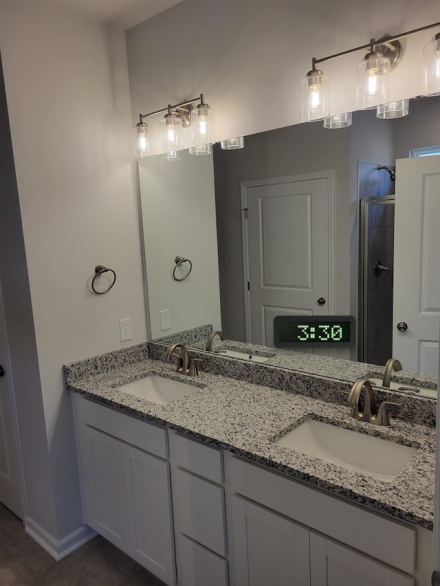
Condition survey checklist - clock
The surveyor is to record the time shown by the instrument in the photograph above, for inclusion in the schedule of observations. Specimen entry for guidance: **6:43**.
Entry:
**3:30**
